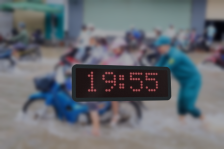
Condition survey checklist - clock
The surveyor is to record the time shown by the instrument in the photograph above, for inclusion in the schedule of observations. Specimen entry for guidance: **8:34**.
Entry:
**19:55**
